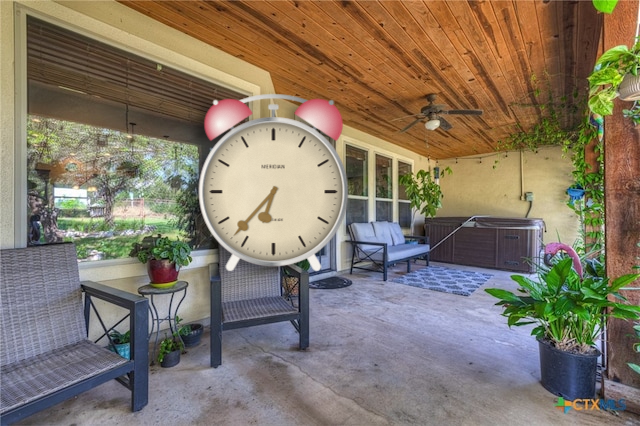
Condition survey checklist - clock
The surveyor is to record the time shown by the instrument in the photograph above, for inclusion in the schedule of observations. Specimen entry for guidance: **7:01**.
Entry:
**6:37**
